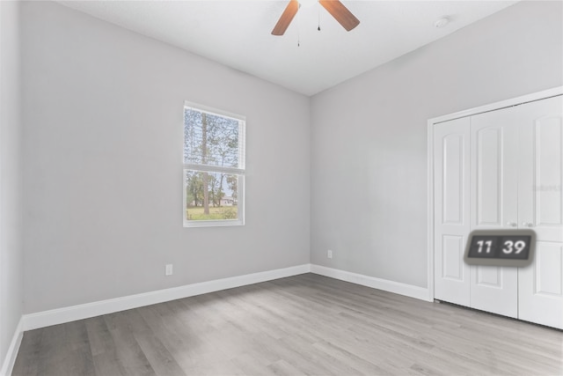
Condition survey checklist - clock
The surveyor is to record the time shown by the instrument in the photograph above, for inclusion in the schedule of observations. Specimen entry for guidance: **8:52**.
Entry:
**11:39**
